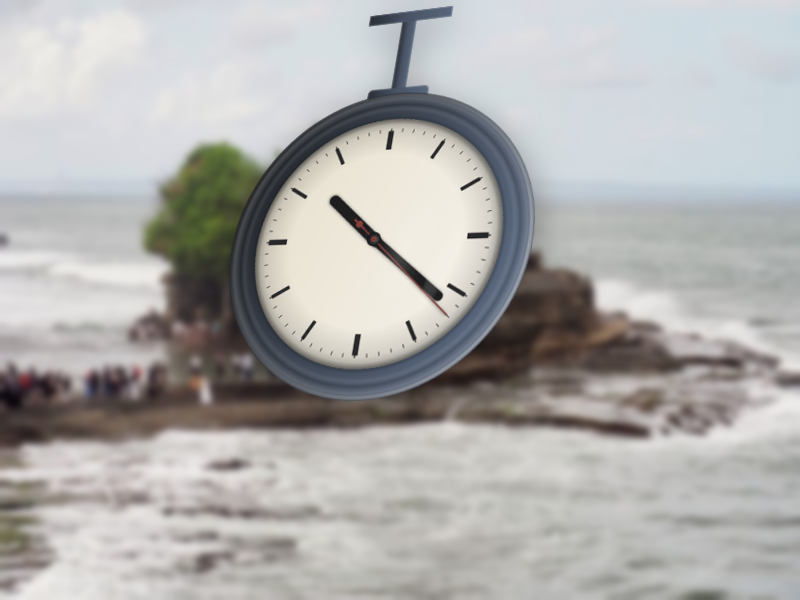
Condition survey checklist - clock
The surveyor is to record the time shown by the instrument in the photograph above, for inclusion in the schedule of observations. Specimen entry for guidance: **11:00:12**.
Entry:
**10:21:22**
